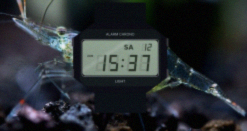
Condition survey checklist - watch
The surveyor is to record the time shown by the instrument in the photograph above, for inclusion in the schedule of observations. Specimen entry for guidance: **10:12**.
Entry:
**15:37**
